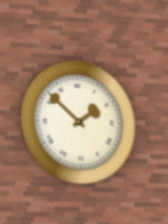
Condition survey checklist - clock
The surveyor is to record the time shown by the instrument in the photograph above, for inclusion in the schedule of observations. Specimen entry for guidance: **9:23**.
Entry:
**1:52**
